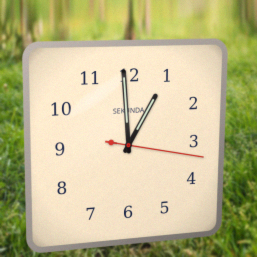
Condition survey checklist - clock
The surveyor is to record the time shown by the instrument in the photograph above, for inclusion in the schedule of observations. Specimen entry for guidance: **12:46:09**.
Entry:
**12:59:17**
